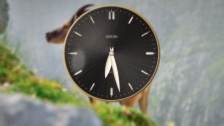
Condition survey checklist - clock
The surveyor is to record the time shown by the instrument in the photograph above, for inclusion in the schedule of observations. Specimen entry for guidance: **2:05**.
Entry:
**6:28**
